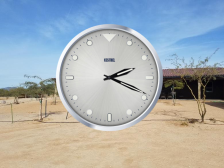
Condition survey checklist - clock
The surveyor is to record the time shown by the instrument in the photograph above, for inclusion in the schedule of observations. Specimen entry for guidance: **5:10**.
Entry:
**2:19**
